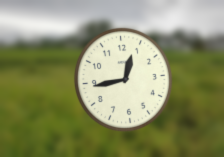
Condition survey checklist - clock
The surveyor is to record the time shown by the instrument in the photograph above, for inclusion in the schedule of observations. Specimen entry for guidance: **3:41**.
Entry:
**12:44**
